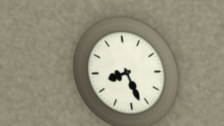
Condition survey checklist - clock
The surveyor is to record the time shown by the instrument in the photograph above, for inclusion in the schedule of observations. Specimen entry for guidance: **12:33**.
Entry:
**8:27**
